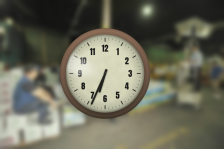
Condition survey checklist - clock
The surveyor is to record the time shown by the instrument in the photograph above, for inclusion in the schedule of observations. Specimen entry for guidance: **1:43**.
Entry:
**6:34**
